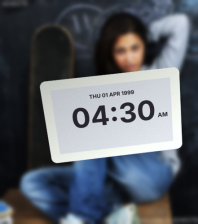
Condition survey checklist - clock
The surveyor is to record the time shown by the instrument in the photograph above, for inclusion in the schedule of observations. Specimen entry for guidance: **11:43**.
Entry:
**4:30**
